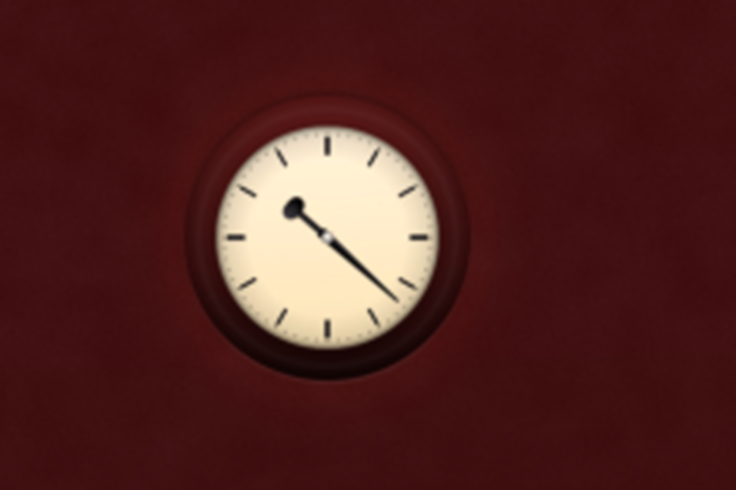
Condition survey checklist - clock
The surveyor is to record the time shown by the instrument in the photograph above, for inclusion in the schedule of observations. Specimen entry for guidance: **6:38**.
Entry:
**10:22**
